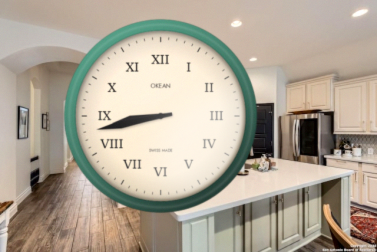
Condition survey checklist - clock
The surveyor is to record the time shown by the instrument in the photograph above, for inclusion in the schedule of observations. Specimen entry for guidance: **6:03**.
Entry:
**8:43**
